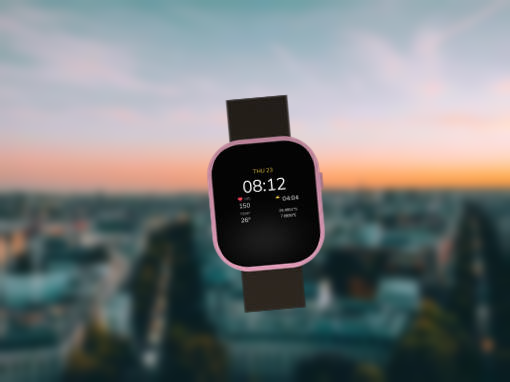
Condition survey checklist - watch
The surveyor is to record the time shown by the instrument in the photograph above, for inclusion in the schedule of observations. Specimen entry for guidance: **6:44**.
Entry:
**8:12**
